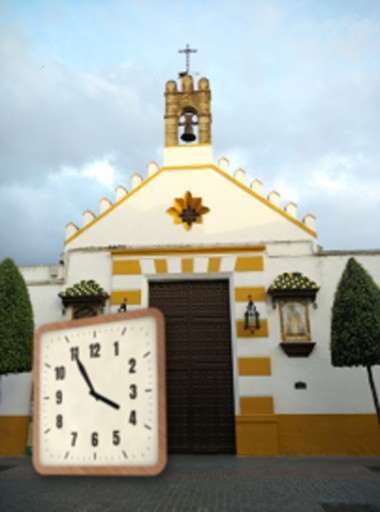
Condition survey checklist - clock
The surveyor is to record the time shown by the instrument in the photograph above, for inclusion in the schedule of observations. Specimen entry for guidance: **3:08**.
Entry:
**3:55**
